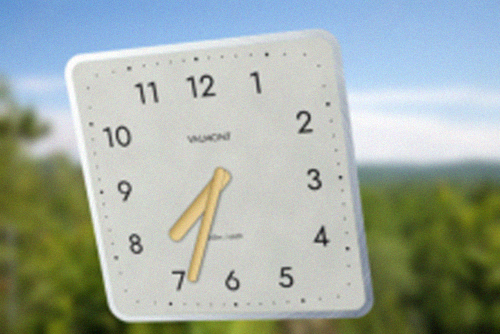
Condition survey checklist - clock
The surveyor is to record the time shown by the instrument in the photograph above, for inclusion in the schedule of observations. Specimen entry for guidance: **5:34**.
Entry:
**7:34**
